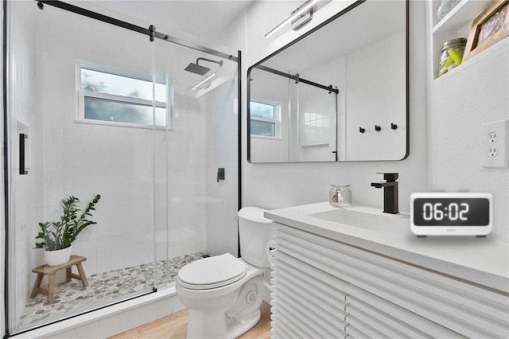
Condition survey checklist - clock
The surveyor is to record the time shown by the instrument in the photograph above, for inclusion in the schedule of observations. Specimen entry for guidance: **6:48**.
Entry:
**6:02**
